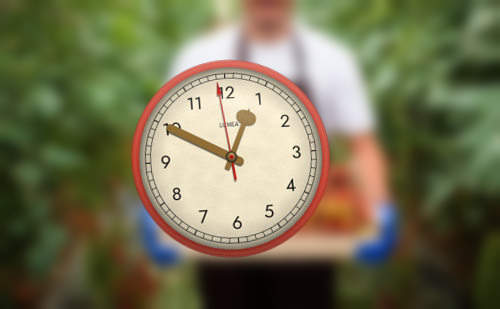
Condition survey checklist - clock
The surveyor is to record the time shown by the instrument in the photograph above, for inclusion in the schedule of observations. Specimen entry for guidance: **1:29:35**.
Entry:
**12:49:59**
